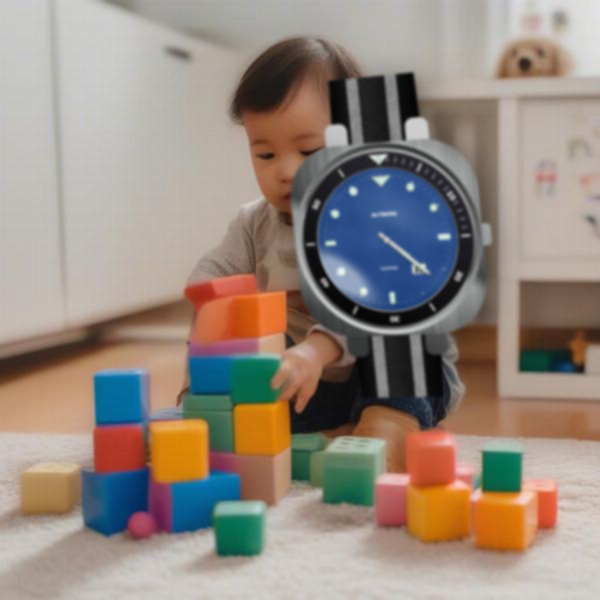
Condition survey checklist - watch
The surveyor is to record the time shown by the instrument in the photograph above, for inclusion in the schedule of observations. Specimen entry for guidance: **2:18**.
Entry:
**4:22**
